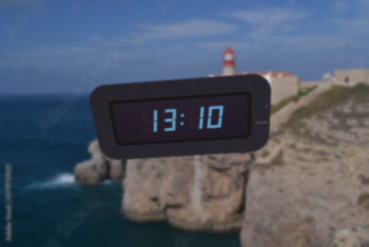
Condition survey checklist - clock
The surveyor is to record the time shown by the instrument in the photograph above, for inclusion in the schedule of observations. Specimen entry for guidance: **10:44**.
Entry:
**13:10**
